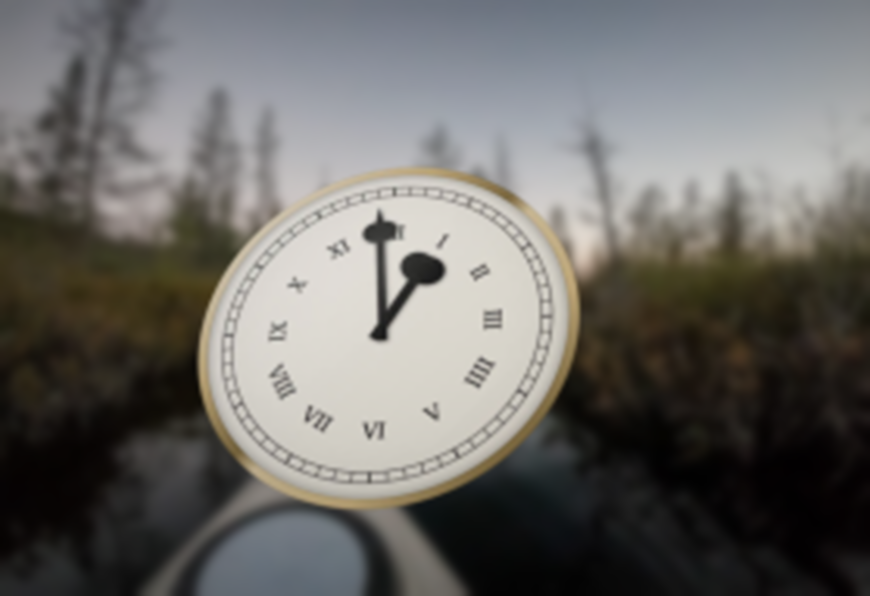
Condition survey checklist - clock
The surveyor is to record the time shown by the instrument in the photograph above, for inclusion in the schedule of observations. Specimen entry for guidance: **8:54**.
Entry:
**12:59**
